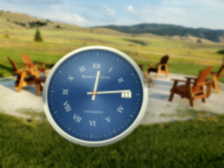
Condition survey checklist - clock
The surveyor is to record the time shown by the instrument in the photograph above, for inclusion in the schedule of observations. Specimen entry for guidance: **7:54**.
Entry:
**12:14**
